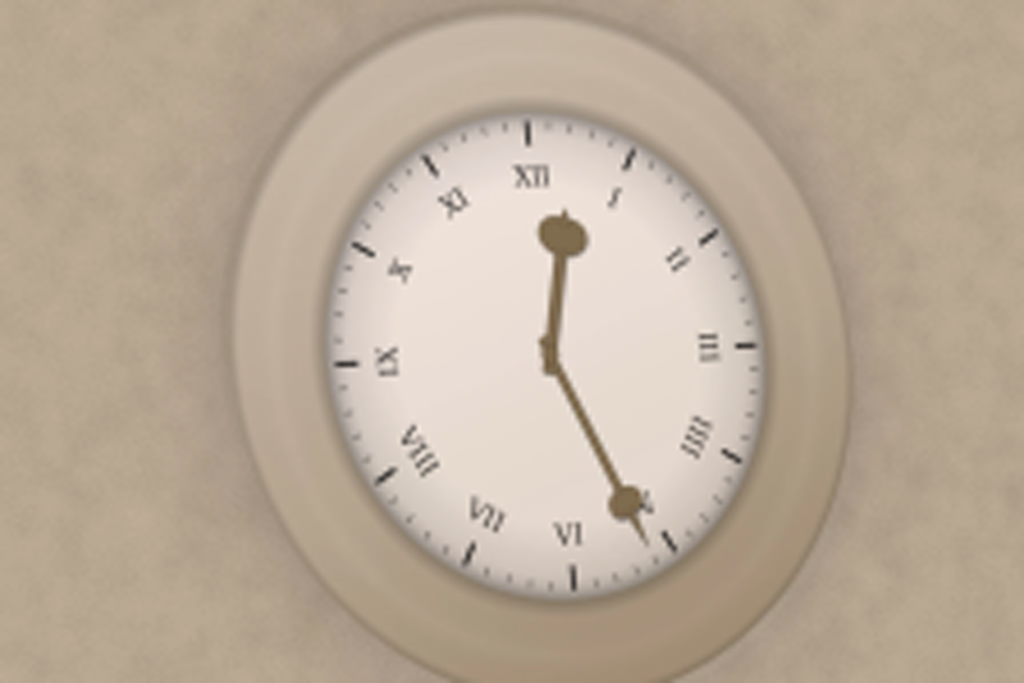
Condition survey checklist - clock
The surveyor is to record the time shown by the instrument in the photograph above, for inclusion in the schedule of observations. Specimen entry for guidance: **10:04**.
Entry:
**12:26**
